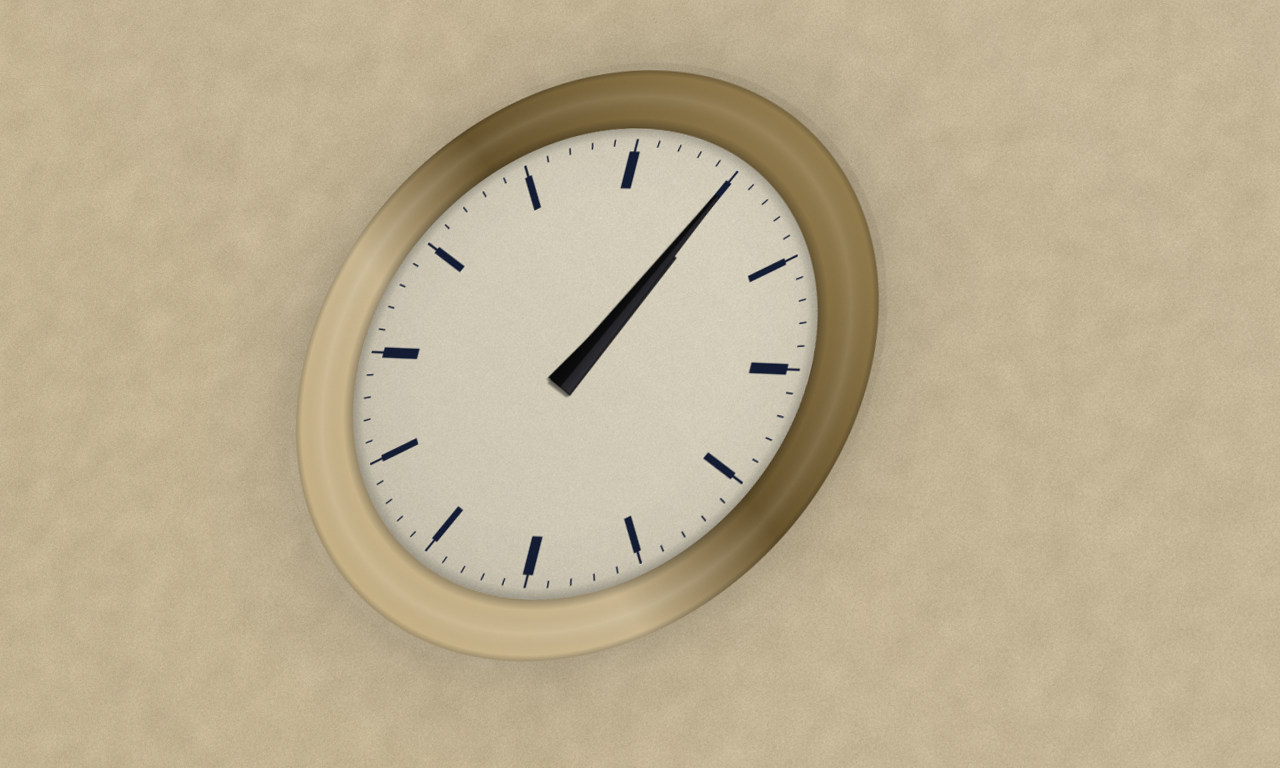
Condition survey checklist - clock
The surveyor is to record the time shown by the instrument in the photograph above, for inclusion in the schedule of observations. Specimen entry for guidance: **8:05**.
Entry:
**1:05**
